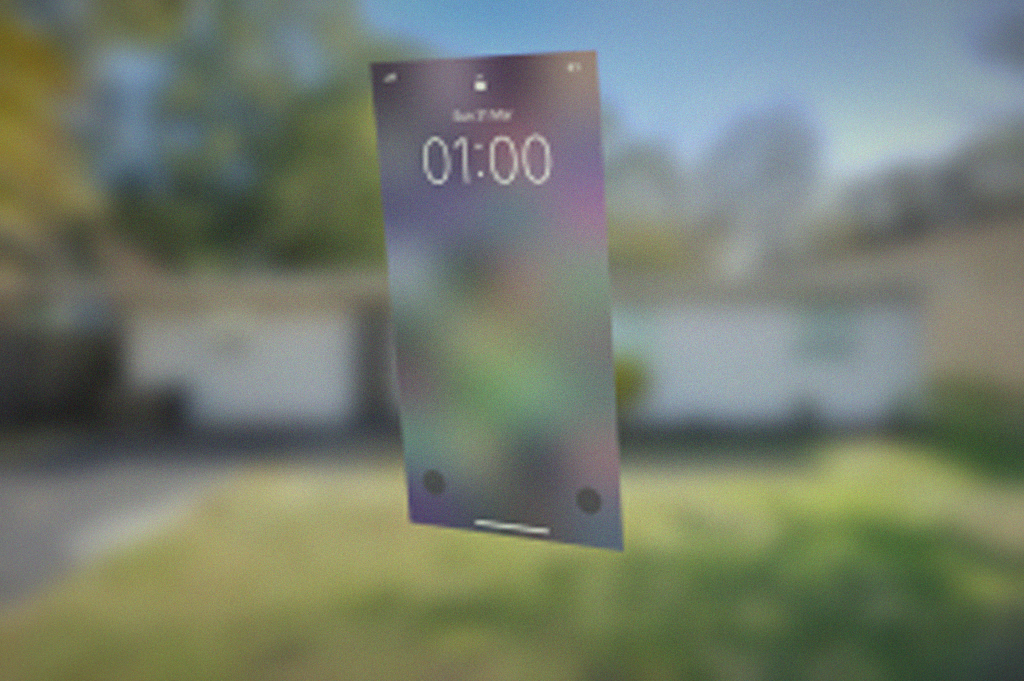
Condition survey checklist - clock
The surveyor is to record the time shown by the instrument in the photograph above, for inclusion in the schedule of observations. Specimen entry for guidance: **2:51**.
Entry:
**1:00**
